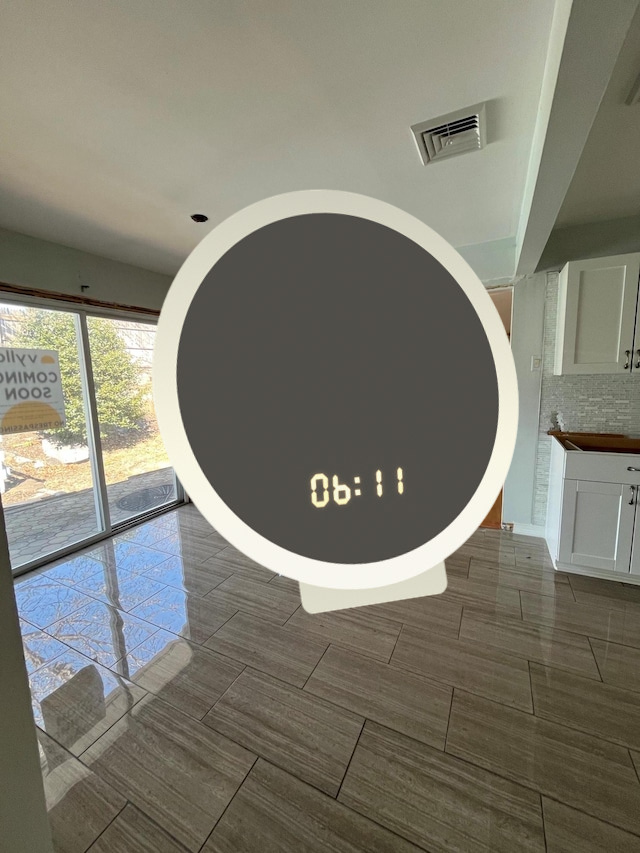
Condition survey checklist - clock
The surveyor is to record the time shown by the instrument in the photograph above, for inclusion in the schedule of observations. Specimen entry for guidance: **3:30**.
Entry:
**6:11**
